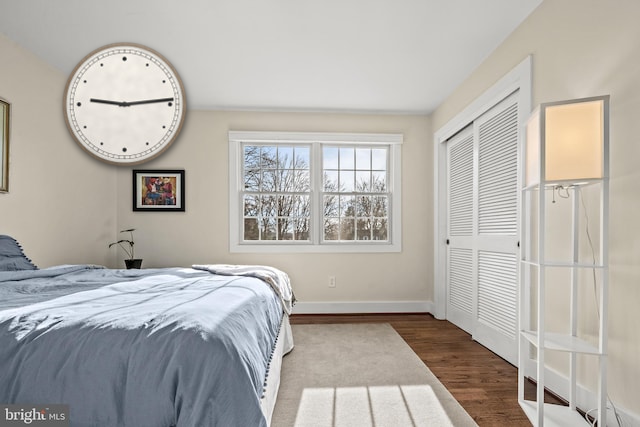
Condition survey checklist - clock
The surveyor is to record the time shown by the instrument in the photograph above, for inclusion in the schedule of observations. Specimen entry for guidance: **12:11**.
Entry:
**9:14**
